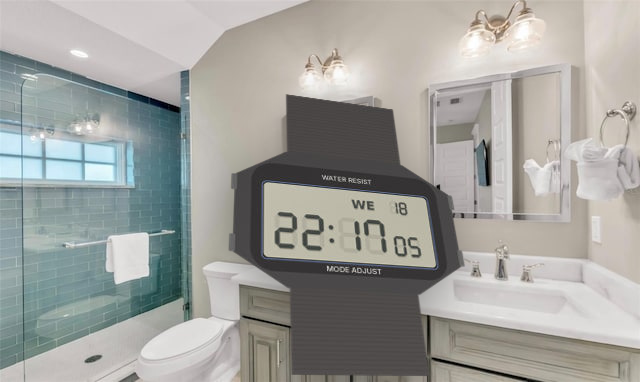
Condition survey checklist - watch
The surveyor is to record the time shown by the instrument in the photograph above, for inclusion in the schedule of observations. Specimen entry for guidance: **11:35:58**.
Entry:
**22:17:05**
